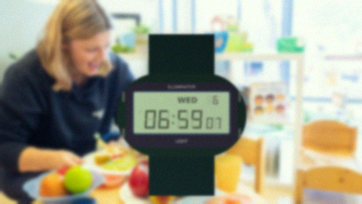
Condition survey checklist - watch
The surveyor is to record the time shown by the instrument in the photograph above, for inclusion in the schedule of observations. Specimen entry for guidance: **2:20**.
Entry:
**6:59**
